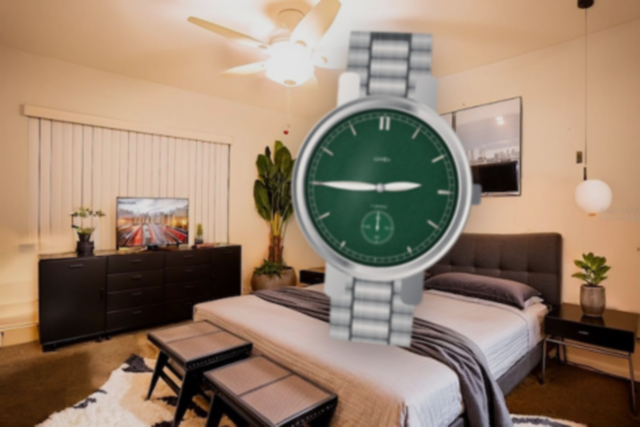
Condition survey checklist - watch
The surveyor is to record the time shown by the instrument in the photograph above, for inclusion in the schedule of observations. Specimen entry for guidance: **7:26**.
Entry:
**2:45**
